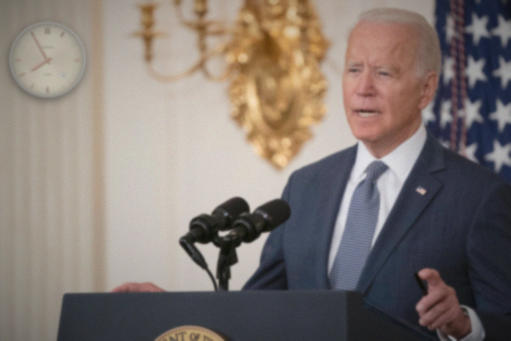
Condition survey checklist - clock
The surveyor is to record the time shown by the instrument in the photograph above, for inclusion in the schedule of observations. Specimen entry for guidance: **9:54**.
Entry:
**7:55**
